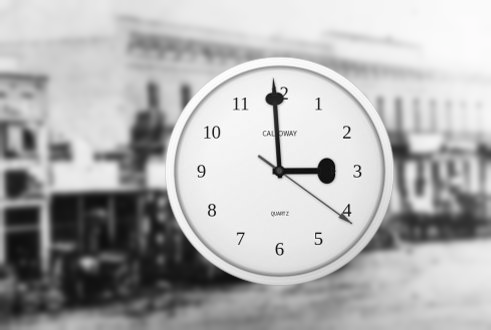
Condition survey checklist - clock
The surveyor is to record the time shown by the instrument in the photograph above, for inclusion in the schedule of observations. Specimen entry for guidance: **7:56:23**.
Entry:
**2:59:21**
